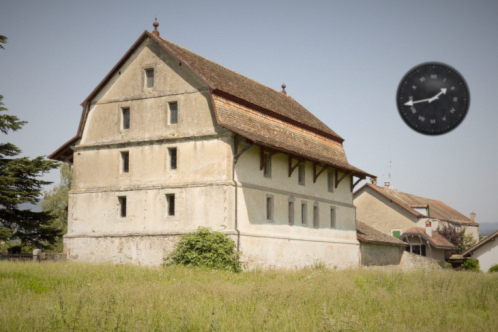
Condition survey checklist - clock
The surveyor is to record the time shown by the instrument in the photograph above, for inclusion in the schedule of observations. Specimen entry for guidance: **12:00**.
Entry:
**1:43**
